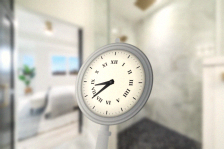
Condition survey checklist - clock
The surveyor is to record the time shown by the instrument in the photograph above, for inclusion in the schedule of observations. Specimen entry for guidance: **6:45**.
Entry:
**8:38**
